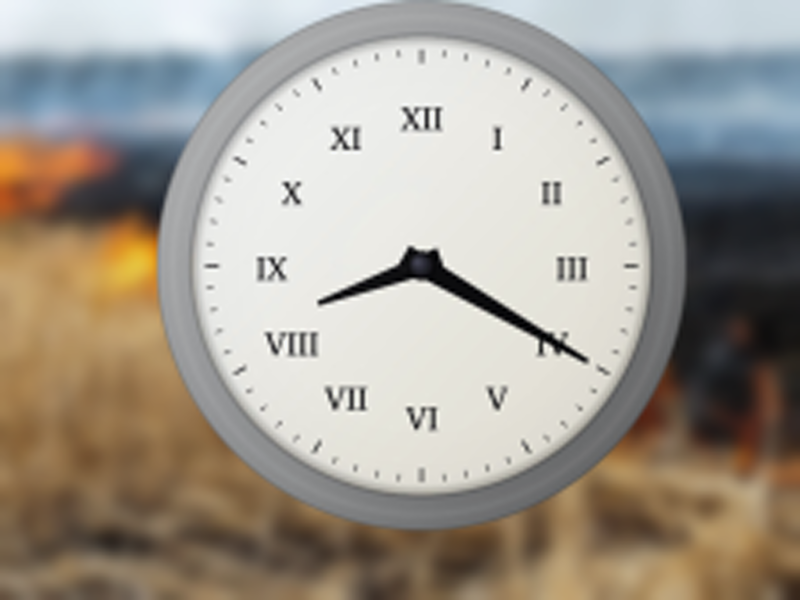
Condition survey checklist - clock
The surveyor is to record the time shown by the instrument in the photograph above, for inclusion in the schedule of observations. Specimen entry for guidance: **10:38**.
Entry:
**8:20**
